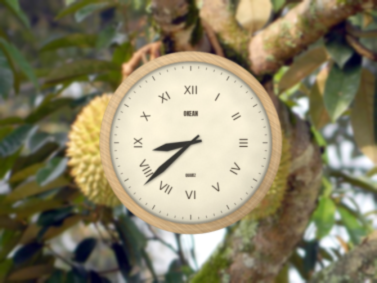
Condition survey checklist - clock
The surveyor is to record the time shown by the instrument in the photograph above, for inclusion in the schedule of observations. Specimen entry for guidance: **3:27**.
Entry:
**8:38**
